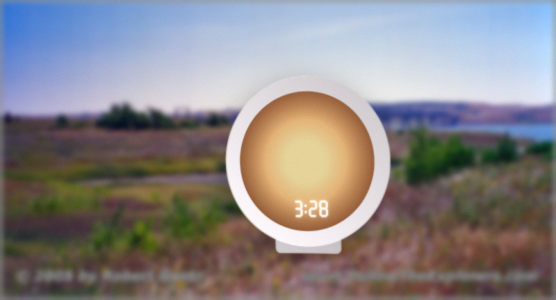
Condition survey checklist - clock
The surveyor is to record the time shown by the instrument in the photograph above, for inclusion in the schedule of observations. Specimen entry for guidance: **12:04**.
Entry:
**3:28**
